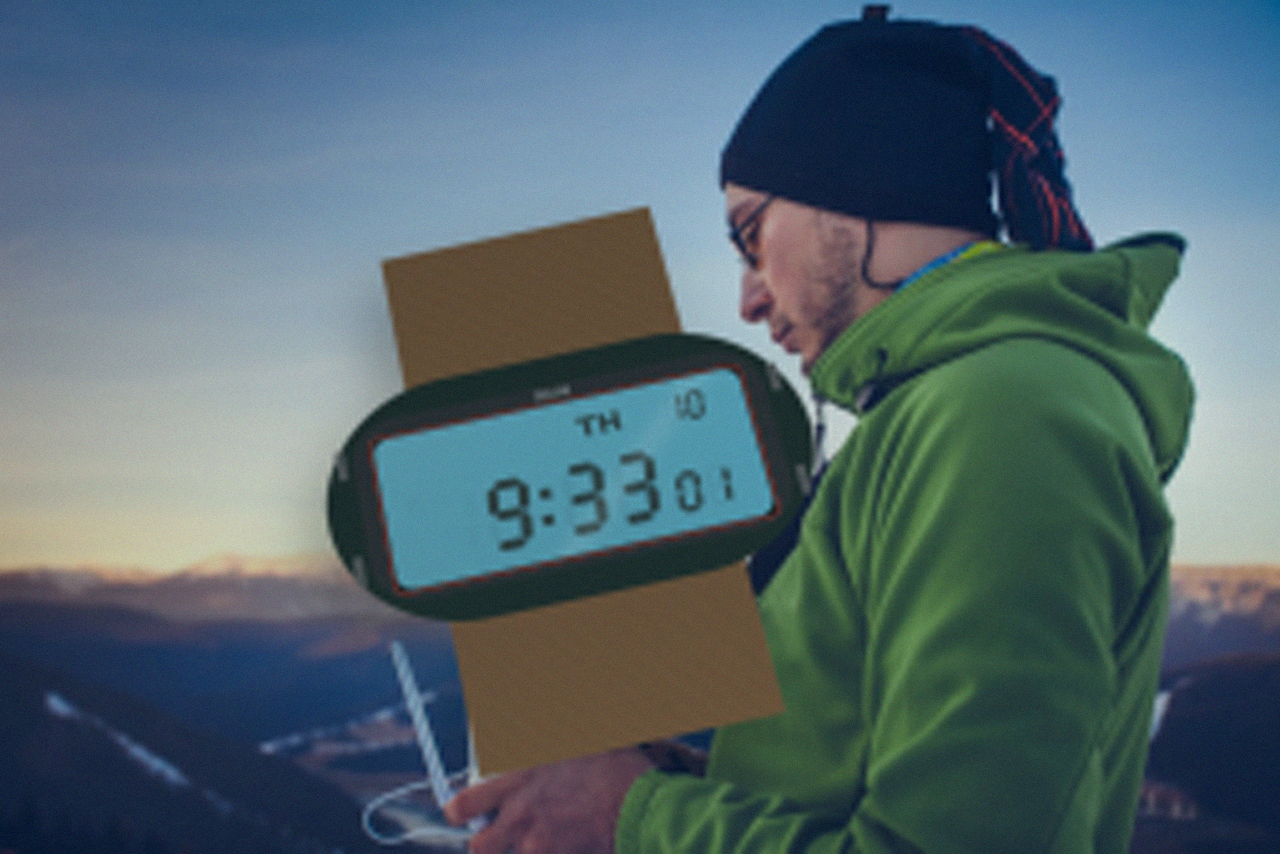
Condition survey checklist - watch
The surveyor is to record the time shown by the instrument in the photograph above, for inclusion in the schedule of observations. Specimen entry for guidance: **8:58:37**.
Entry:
**9:33:01**
